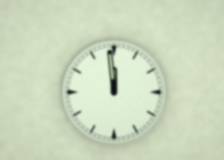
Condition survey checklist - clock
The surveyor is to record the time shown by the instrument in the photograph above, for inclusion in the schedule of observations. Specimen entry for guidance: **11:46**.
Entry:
**11:59**
